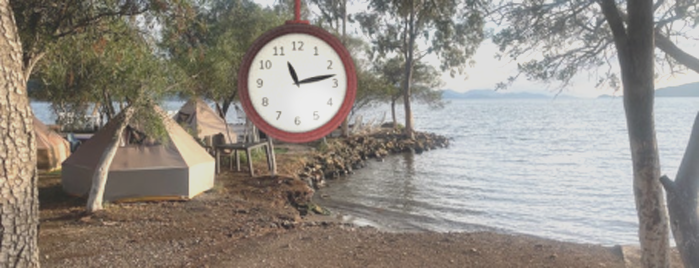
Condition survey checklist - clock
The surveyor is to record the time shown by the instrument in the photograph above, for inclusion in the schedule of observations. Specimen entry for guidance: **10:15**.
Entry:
**11:13**
